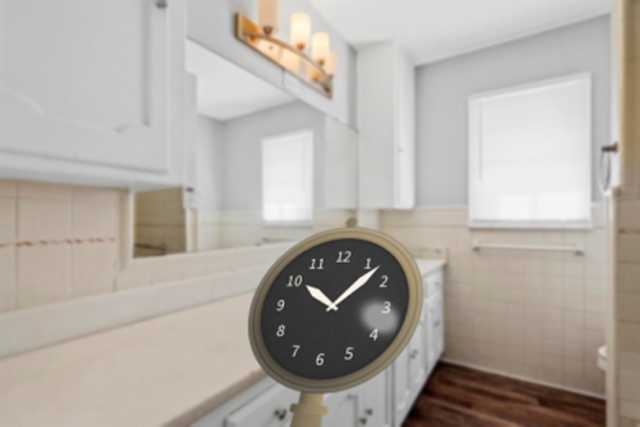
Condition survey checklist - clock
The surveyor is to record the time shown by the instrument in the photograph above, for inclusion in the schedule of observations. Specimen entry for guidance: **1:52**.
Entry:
**10:07**
